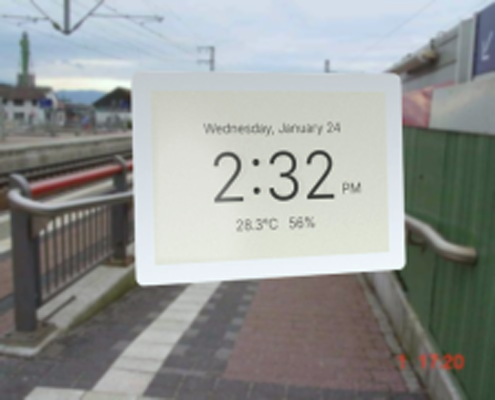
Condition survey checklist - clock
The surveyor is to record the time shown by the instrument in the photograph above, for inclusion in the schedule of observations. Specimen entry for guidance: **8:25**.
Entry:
**2:32**
